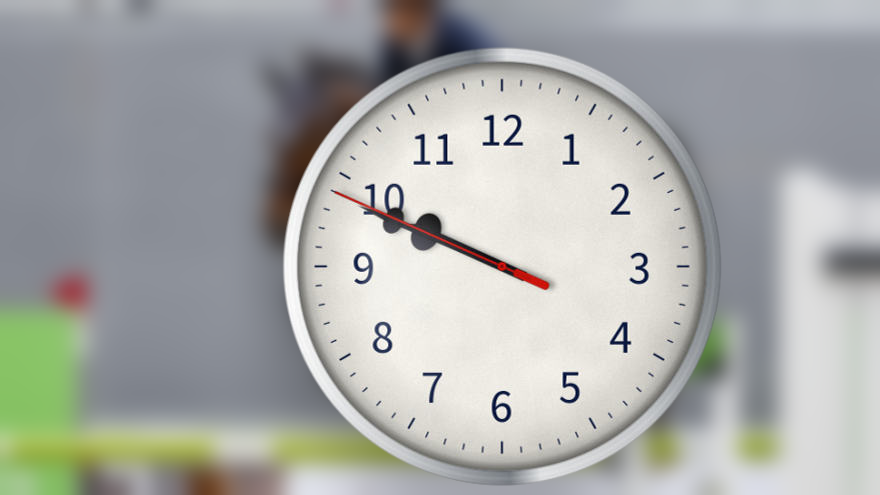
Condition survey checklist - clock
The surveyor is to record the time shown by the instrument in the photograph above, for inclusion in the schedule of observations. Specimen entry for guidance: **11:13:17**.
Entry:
**9:48:49**
